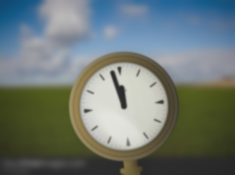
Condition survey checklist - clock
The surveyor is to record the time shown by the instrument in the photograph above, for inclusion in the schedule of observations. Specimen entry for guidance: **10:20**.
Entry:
**11:58**
